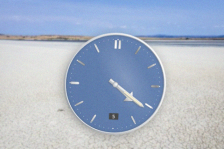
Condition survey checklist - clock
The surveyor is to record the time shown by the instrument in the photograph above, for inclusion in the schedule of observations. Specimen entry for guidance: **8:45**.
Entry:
**4:21**
